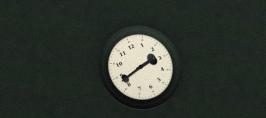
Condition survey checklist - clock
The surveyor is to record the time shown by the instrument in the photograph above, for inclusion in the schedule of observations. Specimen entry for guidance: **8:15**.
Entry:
**2:43**
